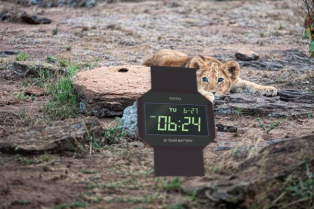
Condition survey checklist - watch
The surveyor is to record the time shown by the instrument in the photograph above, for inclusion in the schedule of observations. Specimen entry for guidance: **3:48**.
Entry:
**6:24**
